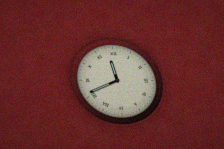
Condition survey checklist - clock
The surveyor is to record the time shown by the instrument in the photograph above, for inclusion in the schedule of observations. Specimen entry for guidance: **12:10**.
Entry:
**11:41**
